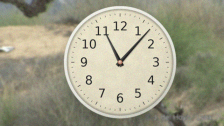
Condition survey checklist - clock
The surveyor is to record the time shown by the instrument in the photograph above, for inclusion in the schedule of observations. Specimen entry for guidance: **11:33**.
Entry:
**11:07**
